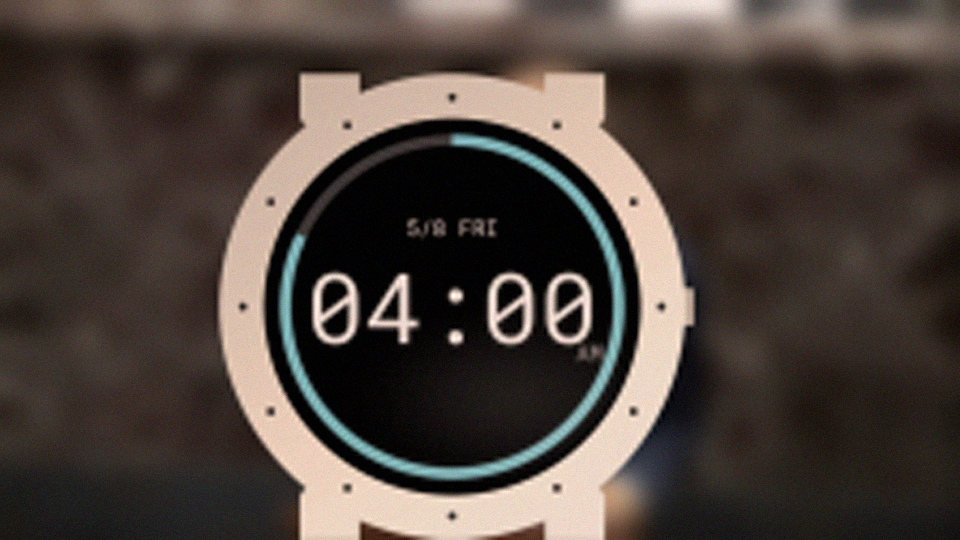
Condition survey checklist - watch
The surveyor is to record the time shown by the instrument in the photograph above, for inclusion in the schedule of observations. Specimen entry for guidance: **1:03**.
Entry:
**4:00**
